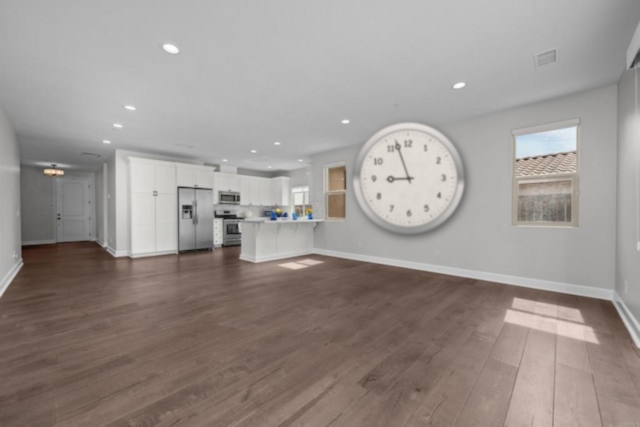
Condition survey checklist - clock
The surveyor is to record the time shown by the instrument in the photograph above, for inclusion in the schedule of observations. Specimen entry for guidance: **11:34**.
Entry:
**8:57**
